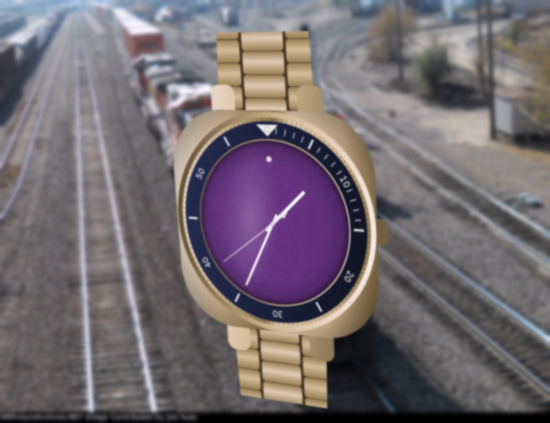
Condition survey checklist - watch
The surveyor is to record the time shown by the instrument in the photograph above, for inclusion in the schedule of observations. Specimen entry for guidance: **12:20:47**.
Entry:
**1:34:39**
